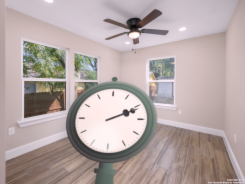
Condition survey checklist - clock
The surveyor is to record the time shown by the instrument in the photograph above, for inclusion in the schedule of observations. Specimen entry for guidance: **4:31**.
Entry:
**2:11**
